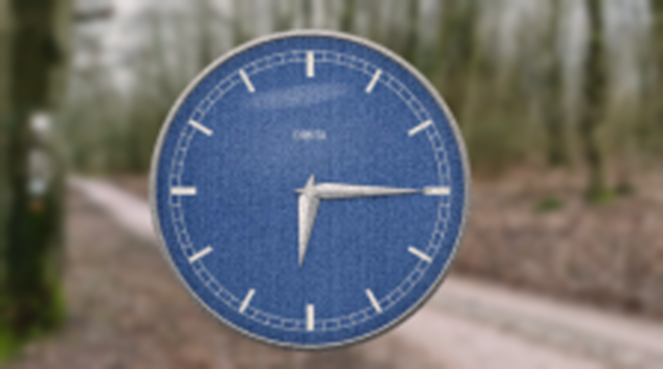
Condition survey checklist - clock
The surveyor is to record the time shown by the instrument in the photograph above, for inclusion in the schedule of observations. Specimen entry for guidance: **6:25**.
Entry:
**6:15**
